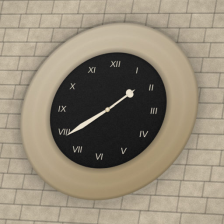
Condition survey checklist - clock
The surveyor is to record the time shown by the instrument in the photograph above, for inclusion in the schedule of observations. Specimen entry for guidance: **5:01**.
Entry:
**1:39**
